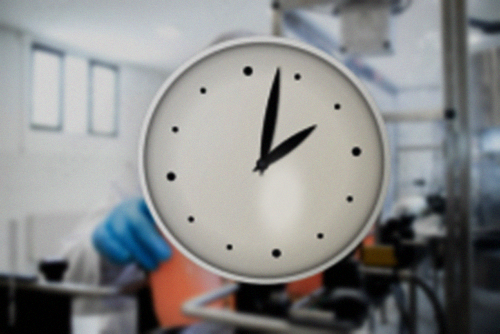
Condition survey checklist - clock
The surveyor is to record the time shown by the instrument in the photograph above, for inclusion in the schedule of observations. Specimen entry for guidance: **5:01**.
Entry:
**2:03**
